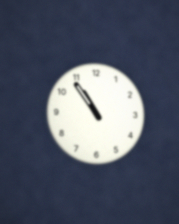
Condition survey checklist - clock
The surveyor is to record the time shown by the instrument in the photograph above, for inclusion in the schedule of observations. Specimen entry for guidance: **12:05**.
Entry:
**10:54**
